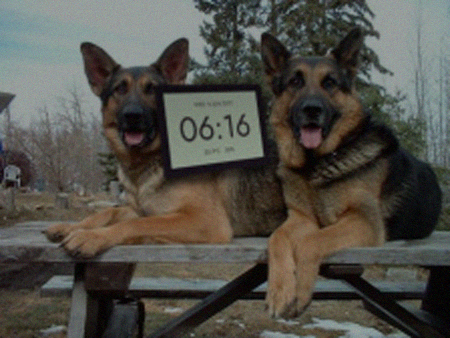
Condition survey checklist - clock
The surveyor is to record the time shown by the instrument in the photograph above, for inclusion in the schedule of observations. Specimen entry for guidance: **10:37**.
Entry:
**6:16**
